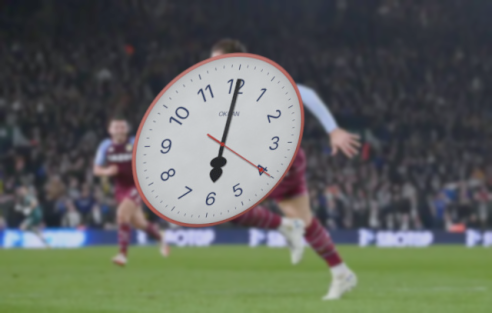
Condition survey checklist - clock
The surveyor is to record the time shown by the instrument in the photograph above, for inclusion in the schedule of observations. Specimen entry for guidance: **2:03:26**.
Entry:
**6:00:20**
